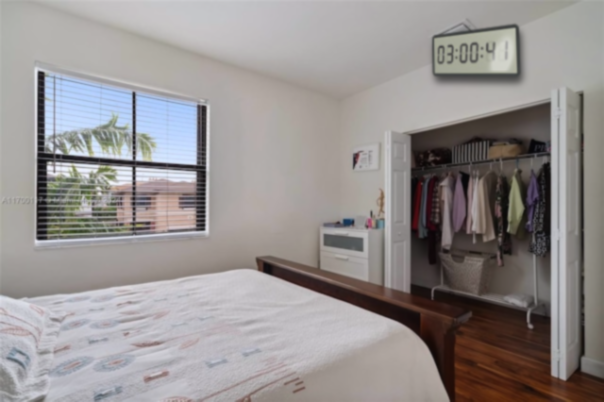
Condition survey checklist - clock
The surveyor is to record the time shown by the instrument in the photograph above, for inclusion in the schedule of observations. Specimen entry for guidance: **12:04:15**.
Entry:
**3:00:41**
